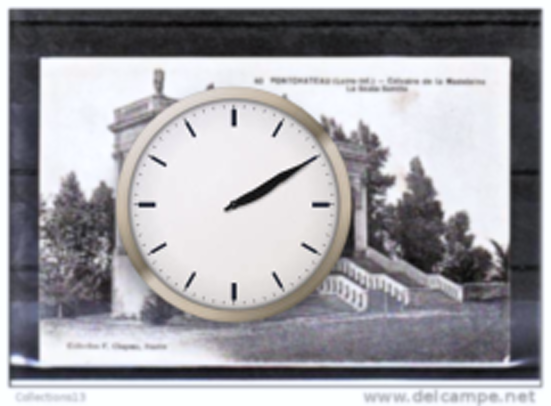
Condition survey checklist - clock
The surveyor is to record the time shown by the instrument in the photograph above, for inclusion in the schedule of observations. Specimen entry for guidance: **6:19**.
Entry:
**2:10**
